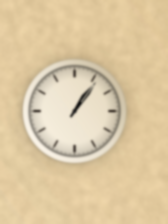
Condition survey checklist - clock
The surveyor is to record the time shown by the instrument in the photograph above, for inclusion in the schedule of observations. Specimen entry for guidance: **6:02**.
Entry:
**1:06**
